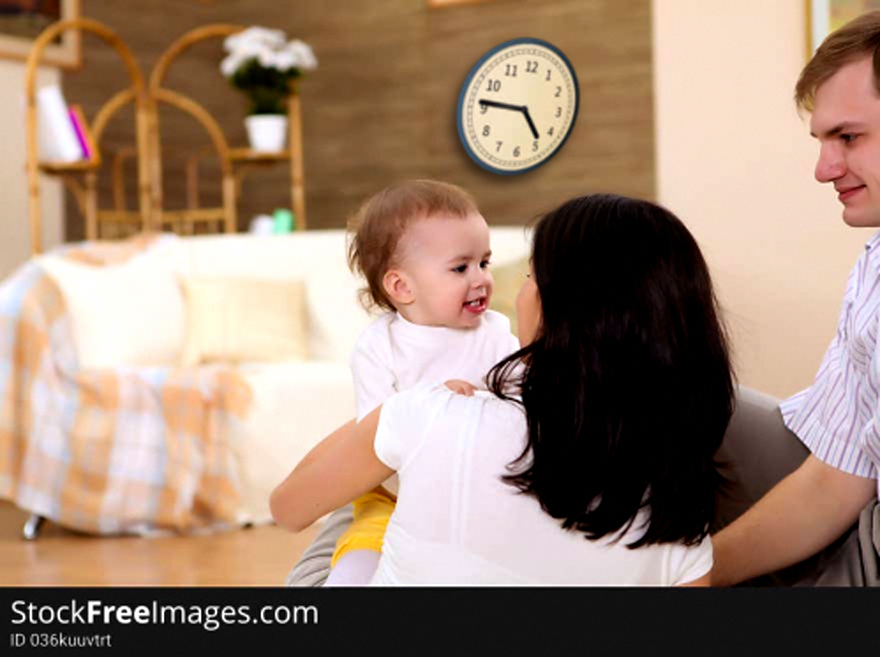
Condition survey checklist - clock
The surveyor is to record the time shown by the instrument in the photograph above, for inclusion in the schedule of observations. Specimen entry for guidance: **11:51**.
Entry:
**4:46**
